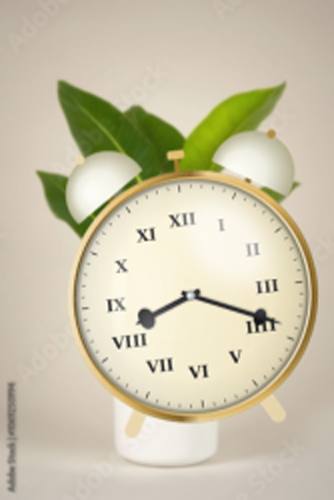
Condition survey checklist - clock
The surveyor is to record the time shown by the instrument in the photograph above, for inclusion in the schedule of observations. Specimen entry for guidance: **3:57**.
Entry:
**8:19**
